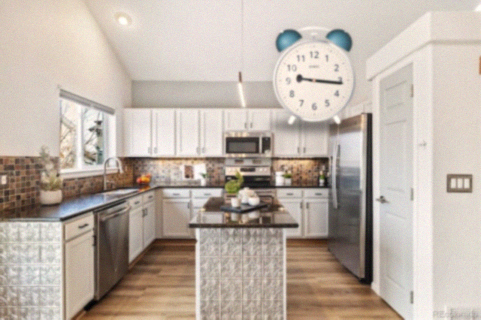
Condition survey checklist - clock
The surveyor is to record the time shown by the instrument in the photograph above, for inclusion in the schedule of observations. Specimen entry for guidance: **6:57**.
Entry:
**9:16**
